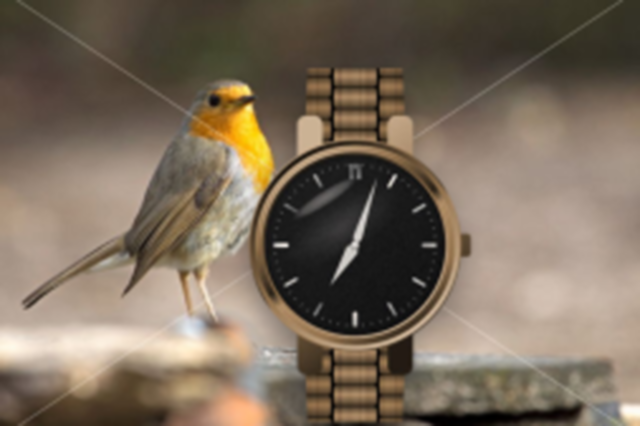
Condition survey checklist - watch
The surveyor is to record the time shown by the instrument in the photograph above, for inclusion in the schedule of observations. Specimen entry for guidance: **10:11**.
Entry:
**7:03**
